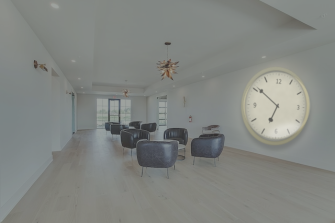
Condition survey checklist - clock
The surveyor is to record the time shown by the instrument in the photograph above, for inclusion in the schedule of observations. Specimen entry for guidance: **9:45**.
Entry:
**6:51**
